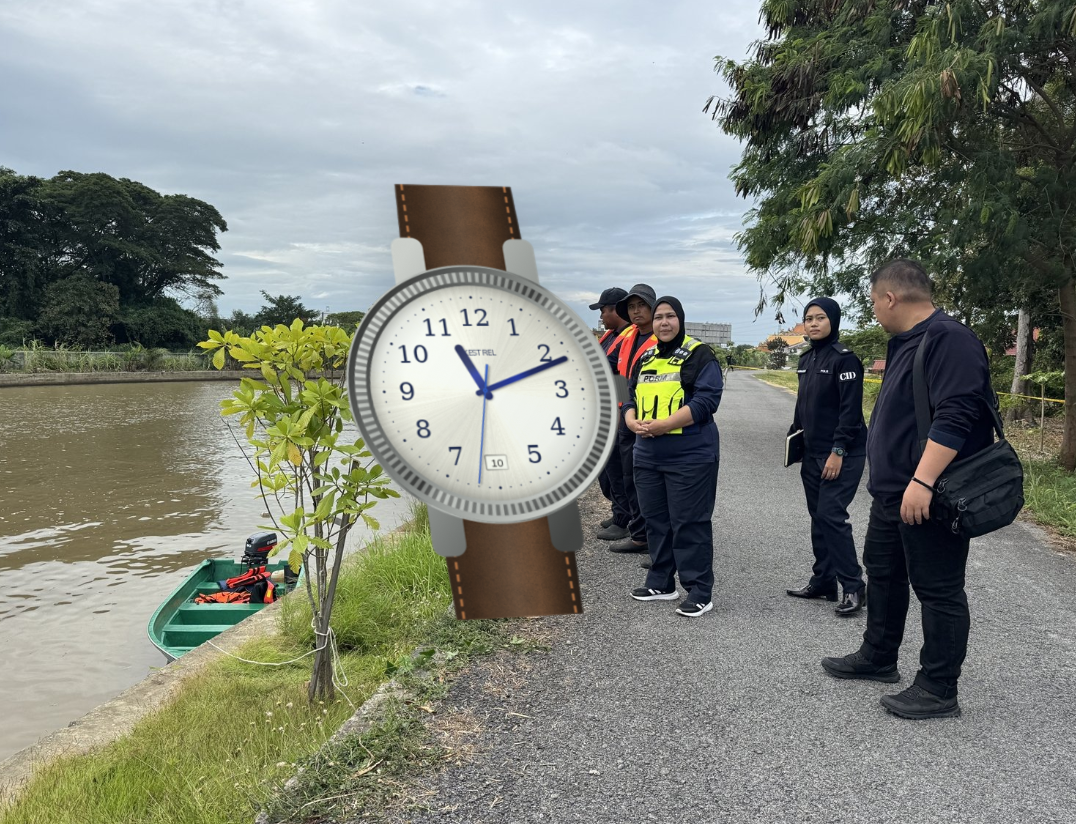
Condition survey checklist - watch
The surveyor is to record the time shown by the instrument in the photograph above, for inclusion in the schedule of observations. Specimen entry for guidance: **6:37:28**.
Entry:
**11:11:32**
